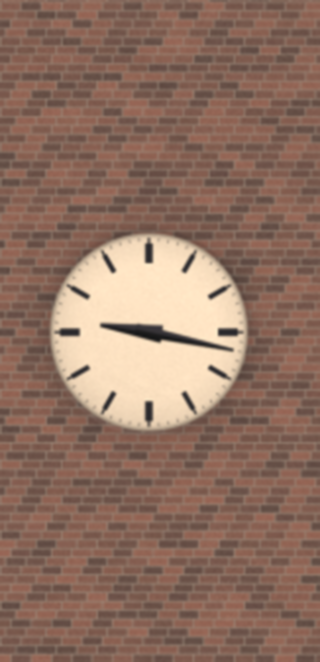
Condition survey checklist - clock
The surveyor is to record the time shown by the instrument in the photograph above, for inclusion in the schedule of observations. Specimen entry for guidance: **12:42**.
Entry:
**9:17**
